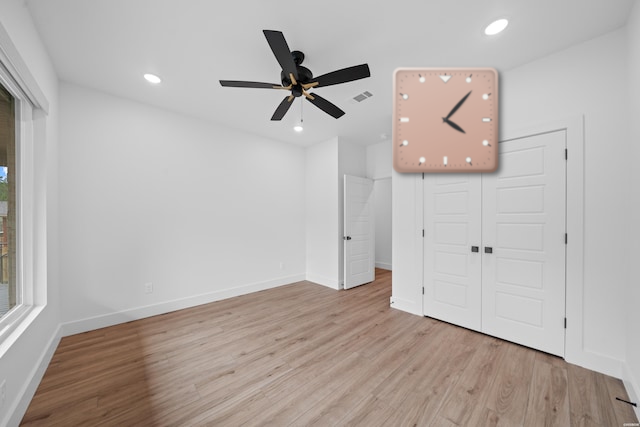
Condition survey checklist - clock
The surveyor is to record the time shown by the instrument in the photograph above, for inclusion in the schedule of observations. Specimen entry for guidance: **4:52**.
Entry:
**4:07**
